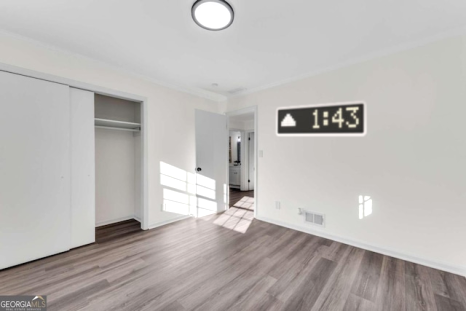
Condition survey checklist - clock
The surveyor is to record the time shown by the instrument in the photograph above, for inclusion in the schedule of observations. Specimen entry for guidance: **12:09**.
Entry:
**1:43**
